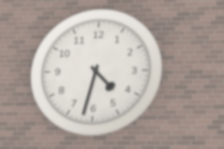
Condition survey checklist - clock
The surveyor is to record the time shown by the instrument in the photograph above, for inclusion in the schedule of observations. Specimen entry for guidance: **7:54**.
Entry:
**4:32**
